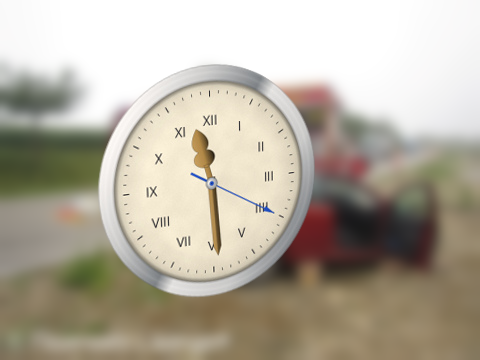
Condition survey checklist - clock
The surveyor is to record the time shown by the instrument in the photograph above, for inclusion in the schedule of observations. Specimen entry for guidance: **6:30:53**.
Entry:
**11:29:20**
